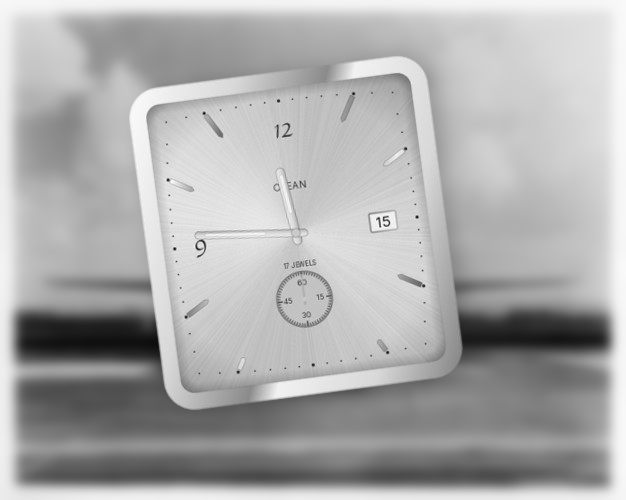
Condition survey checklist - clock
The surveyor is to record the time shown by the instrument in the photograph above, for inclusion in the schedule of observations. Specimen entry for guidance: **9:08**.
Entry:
**11:46**
